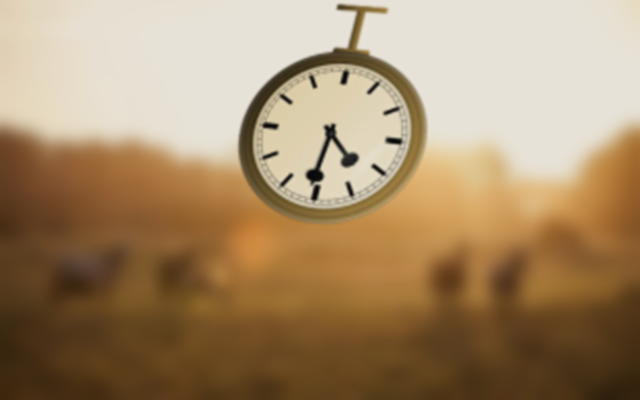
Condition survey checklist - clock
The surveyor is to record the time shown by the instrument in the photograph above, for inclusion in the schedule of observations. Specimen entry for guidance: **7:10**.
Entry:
**4:31**
